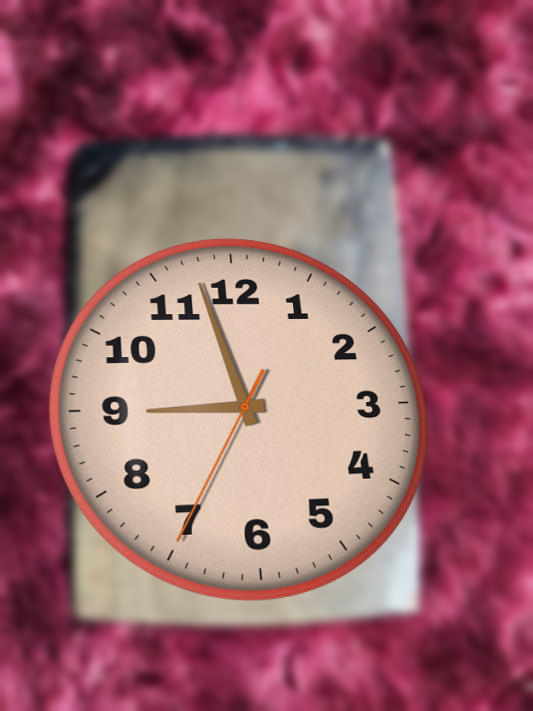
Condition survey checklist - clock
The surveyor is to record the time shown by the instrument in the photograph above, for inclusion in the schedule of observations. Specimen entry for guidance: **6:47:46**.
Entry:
**8:57:35**
